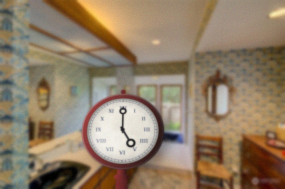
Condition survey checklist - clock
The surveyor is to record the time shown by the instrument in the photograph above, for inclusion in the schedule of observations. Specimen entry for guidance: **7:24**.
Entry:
**5:00**
